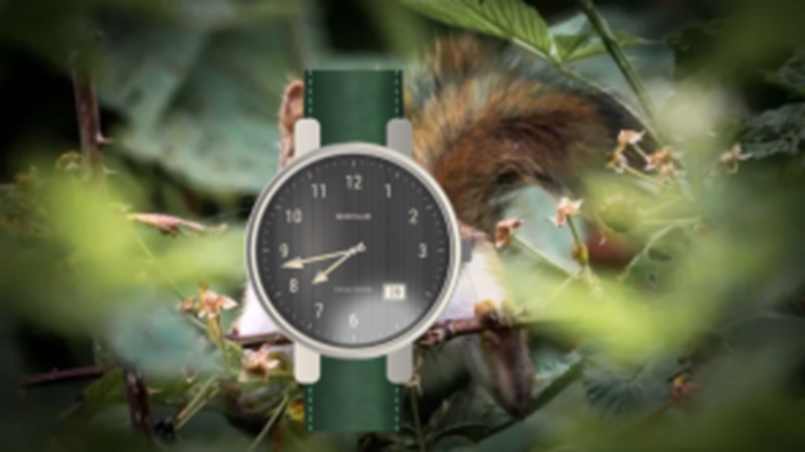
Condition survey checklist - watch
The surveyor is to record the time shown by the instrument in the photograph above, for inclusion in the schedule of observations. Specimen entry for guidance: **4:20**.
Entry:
**7:43**
